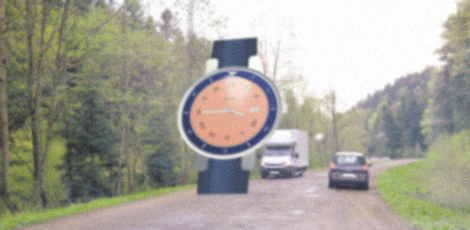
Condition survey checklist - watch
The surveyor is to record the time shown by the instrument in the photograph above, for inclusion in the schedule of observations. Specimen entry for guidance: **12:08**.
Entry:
**3:45**
